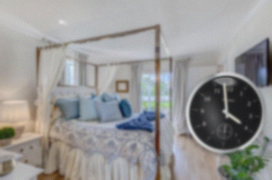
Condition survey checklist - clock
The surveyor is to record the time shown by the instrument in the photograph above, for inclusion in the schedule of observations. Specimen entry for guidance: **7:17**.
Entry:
**3:58**
